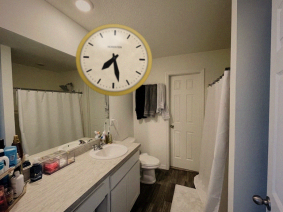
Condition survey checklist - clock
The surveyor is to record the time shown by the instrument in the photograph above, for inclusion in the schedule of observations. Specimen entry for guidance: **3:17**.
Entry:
**7:28**
